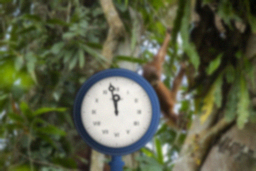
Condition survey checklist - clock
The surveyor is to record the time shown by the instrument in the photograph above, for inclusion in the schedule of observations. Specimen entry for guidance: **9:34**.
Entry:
**11:58**
